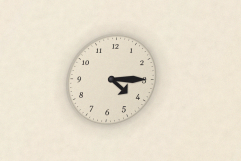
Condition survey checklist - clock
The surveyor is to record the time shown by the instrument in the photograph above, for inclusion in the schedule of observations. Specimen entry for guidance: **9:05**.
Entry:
**4:15**
